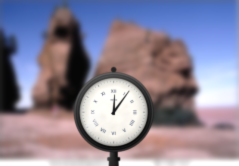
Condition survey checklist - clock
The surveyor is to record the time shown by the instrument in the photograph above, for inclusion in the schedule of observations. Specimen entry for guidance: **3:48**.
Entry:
**12:06**
